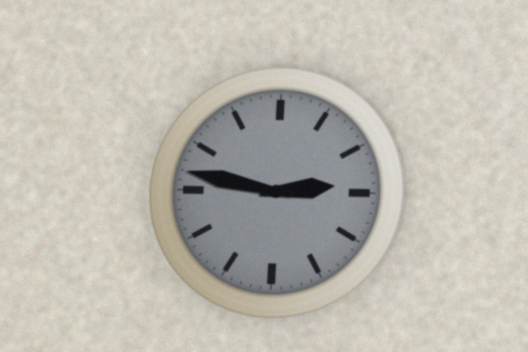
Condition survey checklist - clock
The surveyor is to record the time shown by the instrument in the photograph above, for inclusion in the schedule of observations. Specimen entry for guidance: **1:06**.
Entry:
**2:47**
